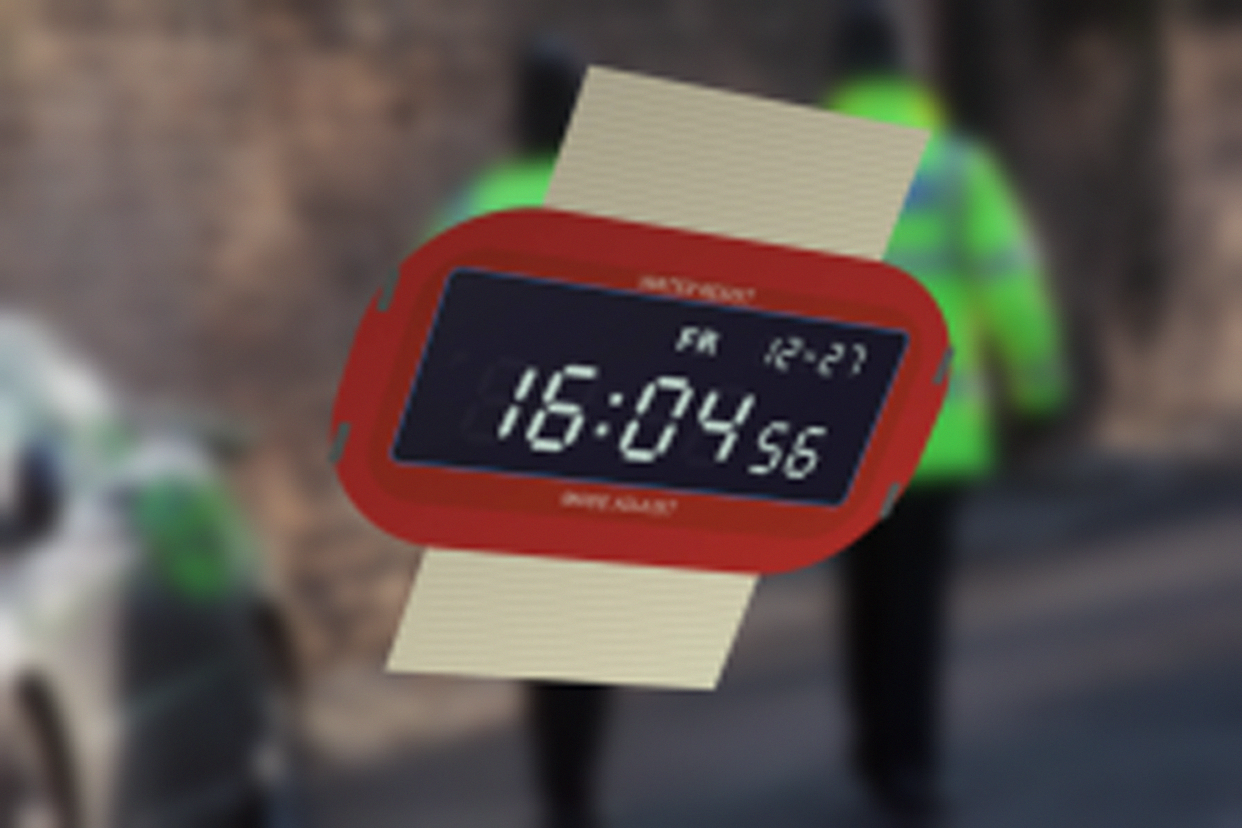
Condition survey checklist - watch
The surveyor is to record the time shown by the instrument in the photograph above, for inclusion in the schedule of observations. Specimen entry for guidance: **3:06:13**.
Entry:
**16:04:56**
